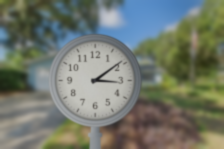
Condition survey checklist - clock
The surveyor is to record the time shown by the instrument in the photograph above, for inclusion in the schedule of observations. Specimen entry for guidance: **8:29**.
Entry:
**3:09**
